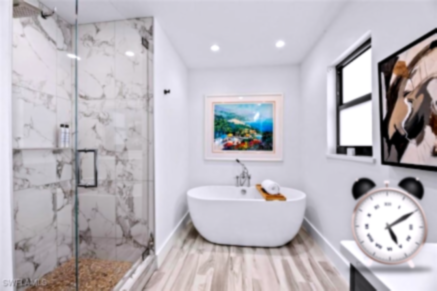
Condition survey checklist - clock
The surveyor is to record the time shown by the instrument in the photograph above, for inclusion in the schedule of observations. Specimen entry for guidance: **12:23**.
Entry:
**5:10**
